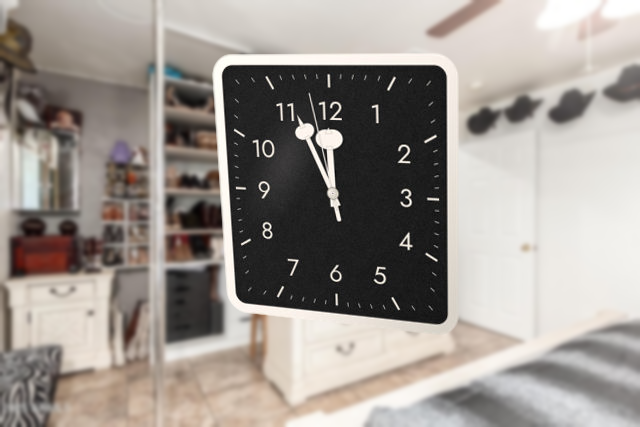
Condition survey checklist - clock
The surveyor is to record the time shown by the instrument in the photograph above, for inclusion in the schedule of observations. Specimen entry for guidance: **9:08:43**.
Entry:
**11:55:58**
